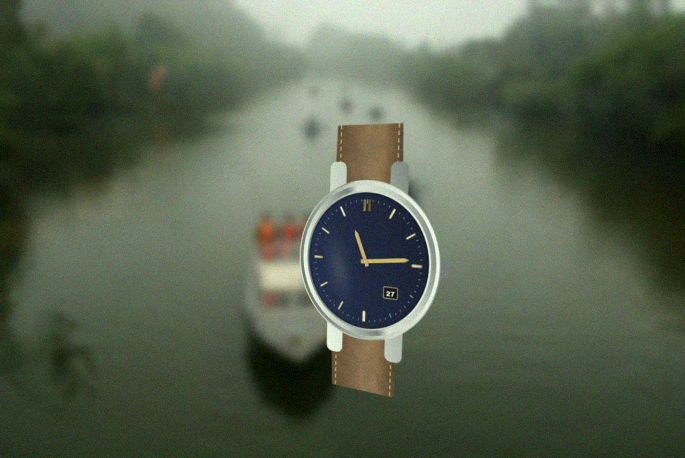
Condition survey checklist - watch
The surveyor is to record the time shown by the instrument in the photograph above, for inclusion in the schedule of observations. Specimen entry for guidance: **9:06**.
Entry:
**11:14**
